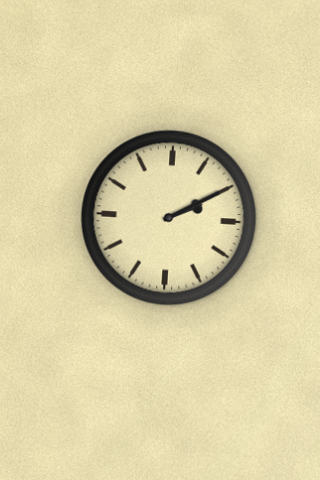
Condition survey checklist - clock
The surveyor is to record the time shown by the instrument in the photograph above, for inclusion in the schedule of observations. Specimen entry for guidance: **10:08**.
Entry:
**2:10**
